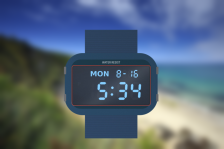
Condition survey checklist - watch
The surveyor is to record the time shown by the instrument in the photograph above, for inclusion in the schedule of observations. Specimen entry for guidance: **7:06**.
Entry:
**5:34**
